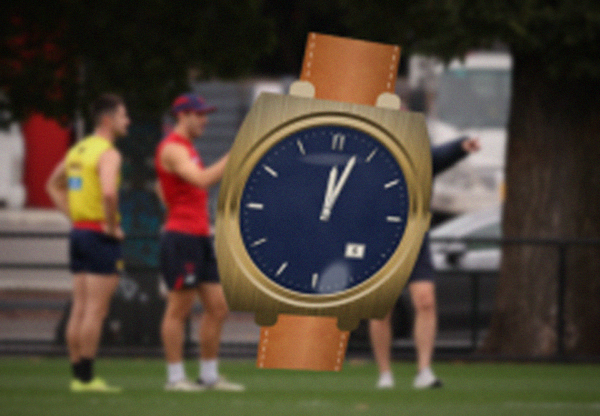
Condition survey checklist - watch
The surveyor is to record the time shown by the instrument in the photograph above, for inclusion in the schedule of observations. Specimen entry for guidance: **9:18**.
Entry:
**12:03**
